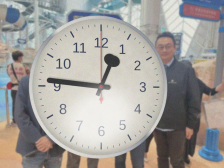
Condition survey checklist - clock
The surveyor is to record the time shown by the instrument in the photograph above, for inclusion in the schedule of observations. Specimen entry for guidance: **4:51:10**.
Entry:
**12:46:00**
